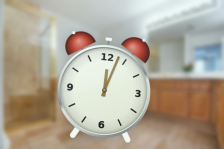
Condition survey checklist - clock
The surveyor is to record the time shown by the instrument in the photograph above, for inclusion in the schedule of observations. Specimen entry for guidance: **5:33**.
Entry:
**12:03**
